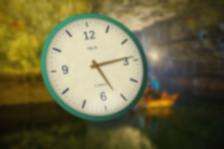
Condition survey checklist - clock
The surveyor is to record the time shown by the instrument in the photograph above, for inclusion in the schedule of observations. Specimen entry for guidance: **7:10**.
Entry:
**5:14**
